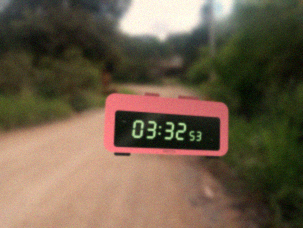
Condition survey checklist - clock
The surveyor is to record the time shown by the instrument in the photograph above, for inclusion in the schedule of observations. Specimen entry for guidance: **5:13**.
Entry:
**3:32**
